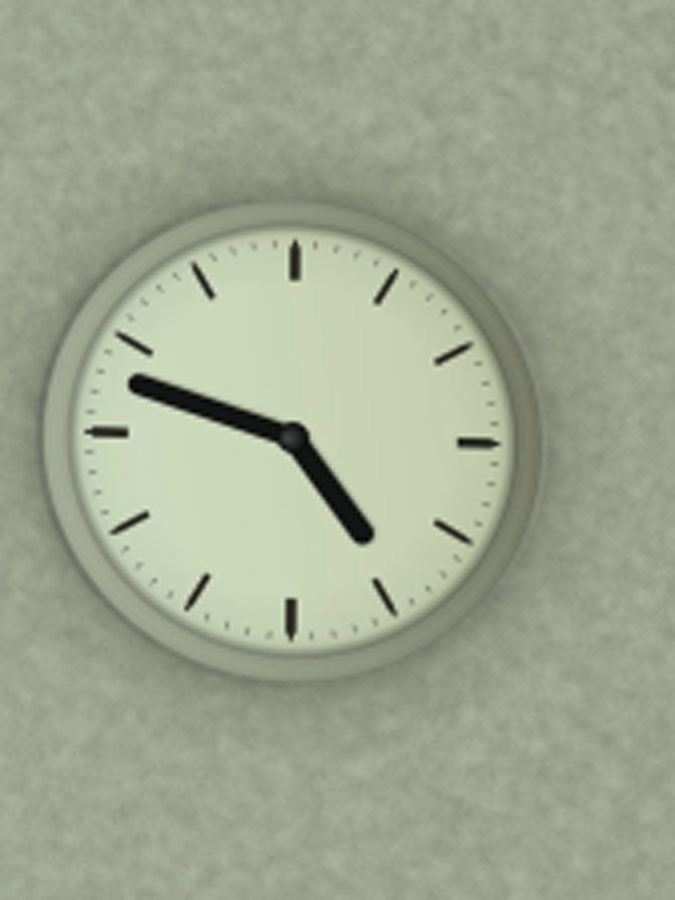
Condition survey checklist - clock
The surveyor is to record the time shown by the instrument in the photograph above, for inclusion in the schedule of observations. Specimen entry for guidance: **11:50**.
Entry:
**4:48**
